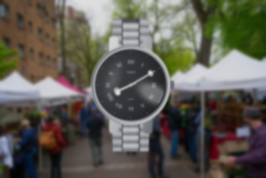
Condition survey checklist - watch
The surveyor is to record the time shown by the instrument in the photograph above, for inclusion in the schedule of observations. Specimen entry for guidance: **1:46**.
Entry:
**8:10**
